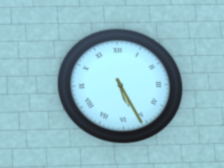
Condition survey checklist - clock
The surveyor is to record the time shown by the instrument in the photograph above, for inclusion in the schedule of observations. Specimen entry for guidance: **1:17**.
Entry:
**5:26**
